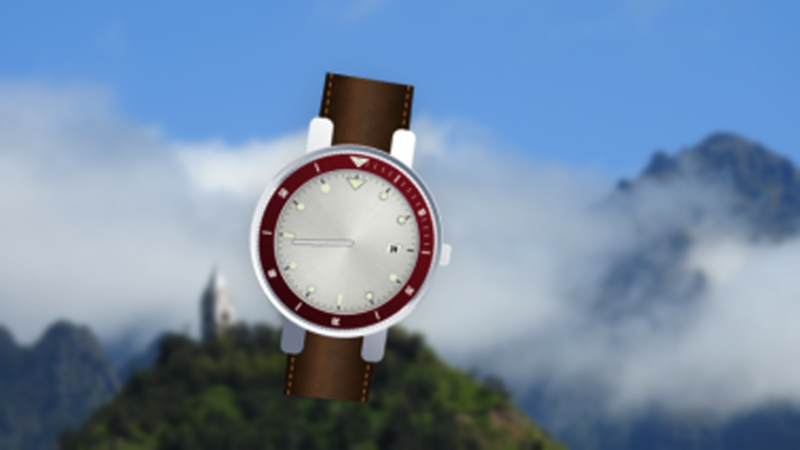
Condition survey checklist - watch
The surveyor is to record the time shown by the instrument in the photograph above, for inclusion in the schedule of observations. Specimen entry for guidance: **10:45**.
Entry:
**8:44**
